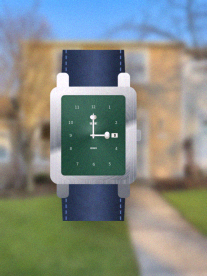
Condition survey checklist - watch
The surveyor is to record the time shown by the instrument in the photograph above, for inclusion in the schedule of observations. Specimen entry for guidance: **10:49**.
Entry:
**3:00**
